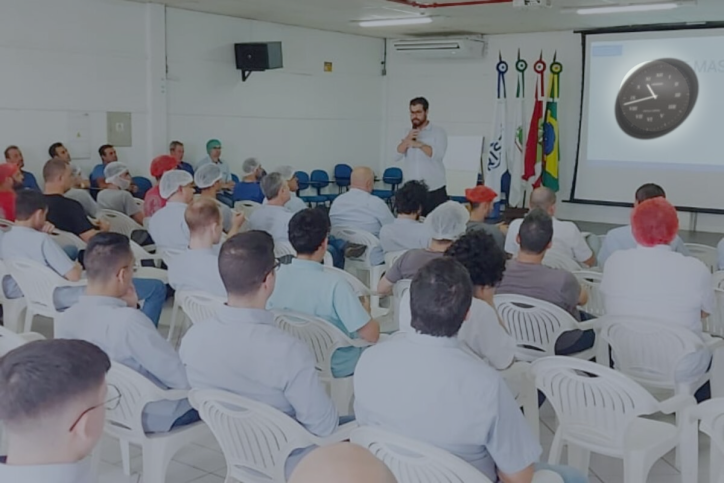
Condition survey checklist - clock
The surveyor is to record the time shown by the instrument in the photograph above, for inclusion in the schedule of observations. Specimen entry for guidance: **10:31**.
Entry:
**10:43**
